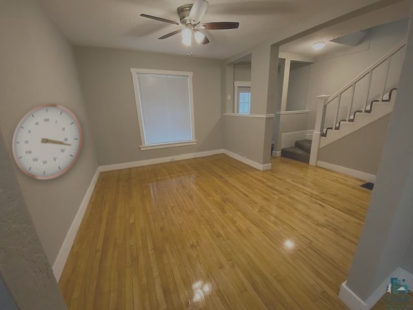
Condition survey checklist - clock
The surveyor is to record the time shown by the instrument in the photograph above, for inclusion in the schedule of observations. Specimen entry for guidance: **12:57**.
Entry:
**3:17**
